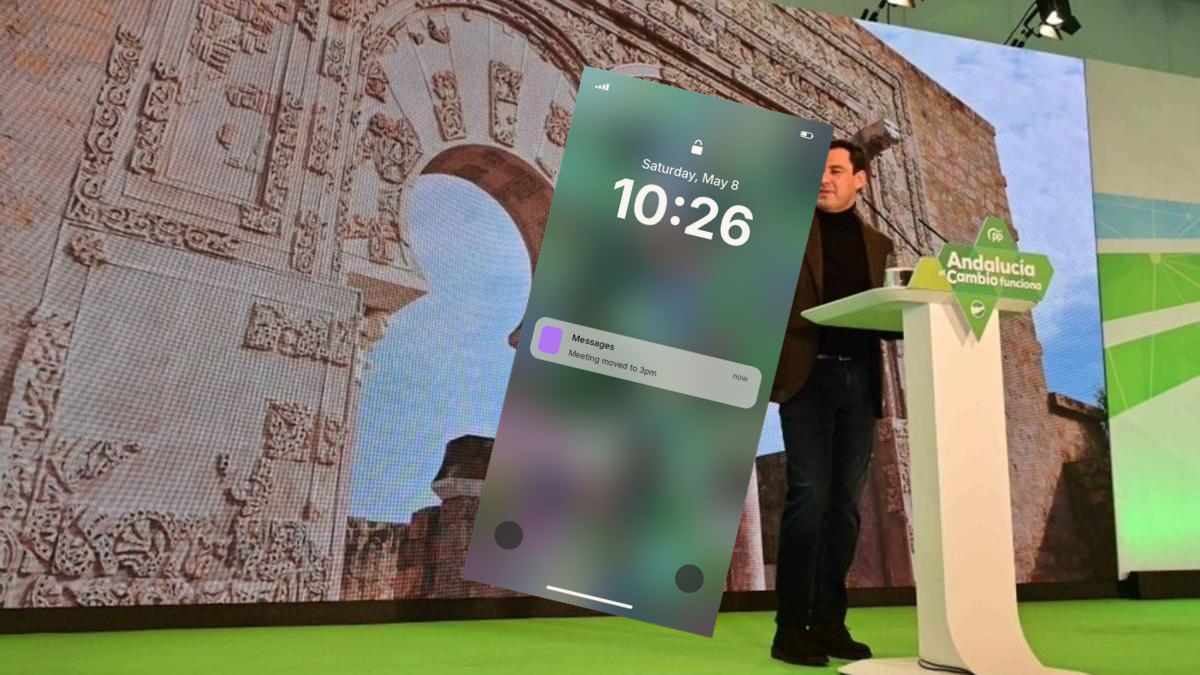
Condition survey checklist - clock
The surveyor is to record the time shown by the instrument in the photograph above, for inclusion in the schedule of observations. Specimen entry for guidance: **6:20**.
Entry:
**10:26**
